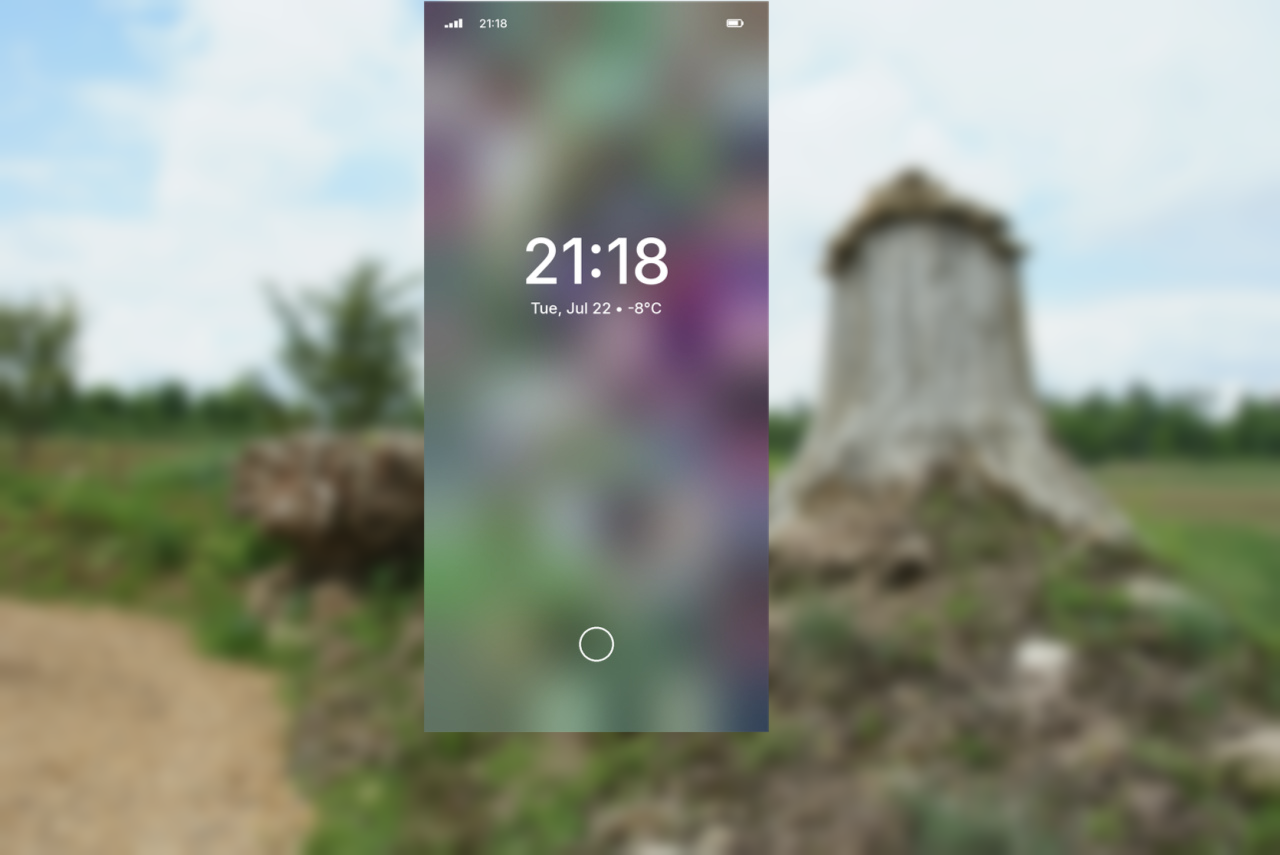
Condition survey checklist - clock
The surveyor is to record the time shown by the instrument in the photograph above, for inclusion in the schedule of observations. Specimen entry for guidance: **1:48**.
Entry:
**21:18**
